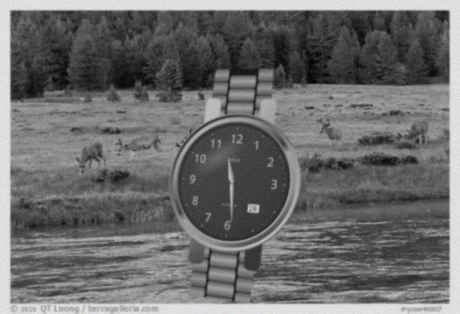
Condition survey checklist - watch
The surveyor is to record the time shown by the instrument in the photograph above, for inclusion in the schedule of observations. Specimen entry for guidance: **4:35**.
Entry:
**11:29**
